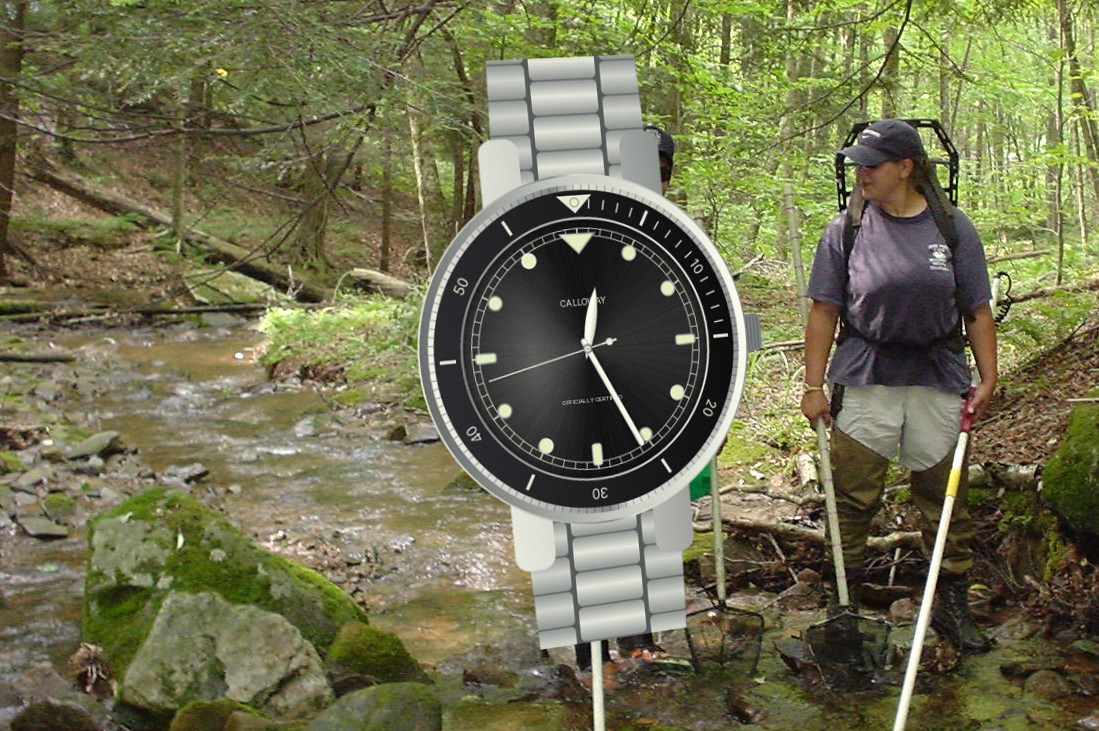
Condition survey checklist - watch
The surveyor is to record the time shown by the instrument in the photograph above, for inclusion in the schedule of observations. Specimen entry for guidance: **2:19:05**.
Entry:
**12:25:43**
